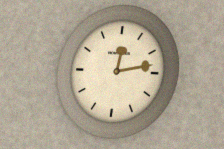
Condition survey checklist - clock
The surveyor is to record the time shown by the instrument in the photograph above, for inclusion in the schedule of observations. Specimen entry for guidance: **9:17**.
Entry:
**12:13**
